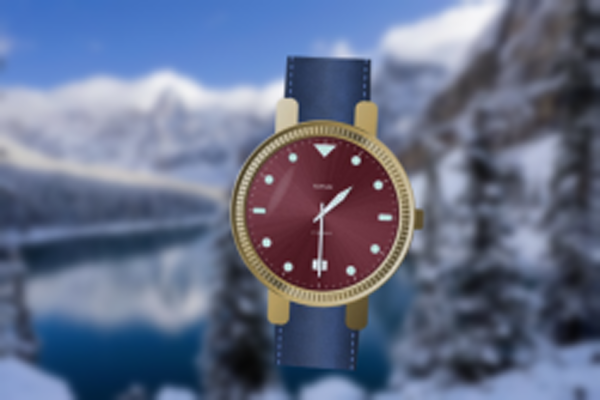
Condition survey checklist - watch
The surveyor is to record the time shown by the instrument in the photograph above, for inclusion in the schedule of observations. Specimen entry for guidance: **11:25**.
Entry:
**1:30**
